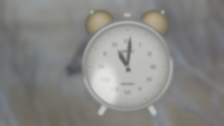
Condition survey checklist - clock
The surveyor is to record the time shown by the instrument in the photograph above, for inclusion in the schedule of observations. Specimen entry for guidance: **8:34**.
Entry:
**11:01**
